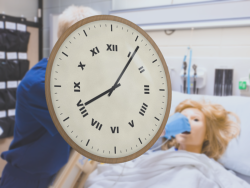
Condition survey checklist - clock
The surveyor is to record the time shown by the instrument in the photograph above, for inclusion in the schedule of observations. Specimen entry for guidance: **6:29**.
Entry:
**8:06**
